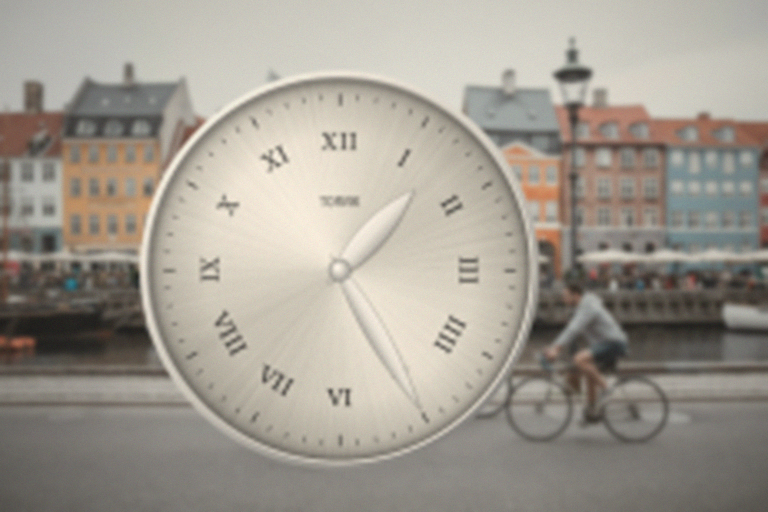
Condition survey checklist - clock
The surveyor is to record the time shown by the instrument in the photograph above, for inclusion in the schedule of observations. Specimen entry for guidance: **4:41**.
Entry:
**1:25**
